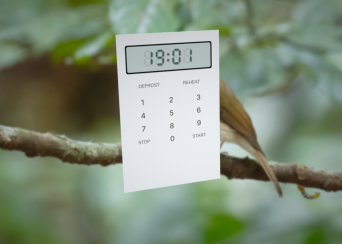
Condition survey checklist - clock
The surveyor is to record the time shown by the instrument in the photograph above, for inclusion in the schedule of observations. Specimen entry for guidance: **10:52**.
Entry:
**19:01**
